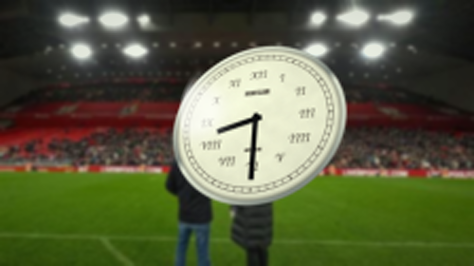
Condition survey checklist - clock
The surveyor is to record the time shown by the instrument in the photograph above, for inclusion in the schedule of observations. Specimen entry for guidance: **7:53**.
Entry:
**8:30**
